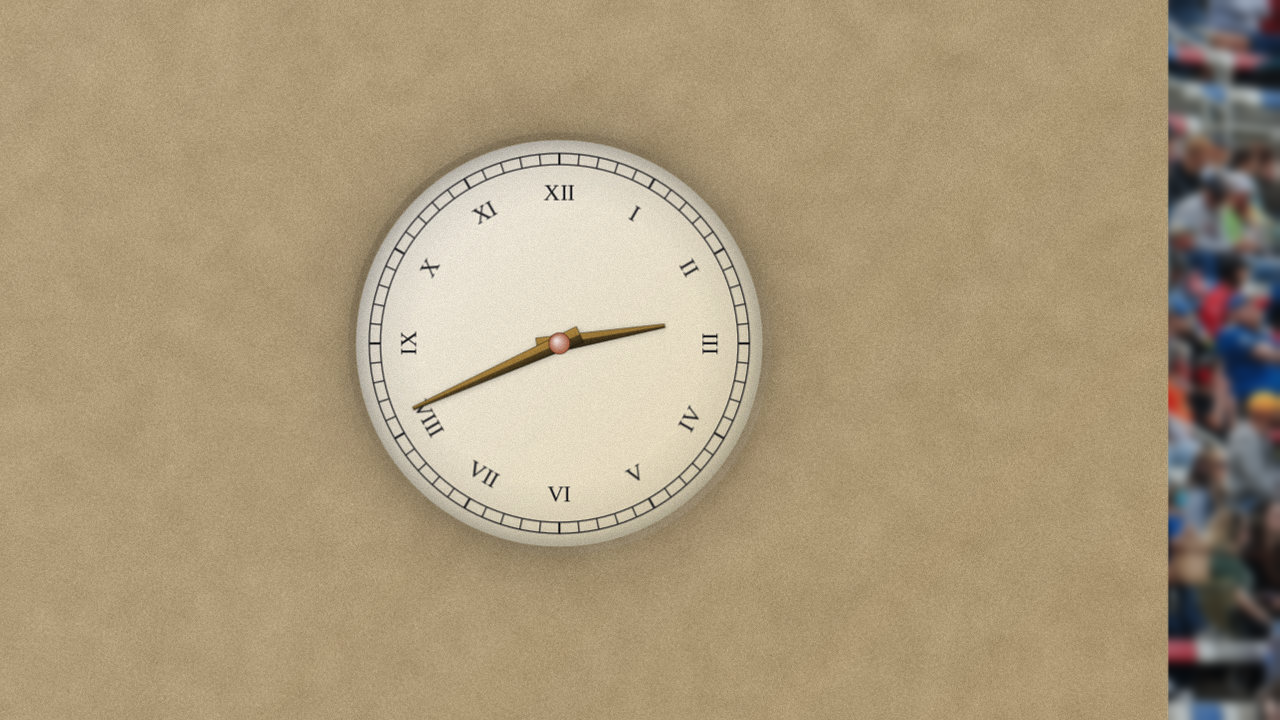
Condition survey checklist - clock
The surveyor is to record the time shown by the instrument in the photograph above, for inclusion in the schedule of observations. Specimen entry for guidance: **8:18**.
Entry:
**2:41**
